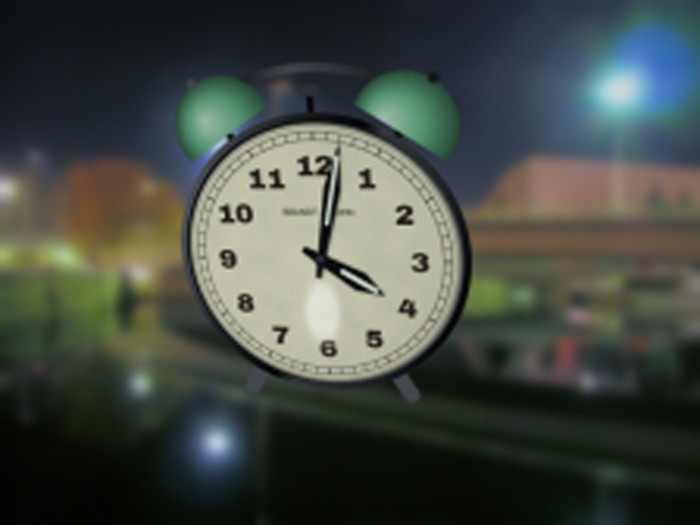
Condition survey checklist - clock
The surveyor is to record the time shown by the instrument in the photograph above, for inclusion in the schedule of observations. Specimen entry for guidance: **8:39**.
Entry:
**4:02**
